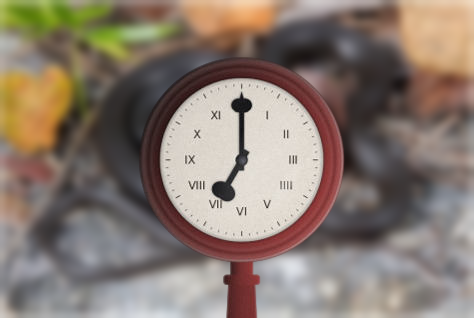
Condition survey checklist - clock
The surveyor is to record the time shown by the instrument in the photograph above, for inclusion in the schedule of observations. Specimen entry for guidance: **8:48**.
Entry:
**7:00**
